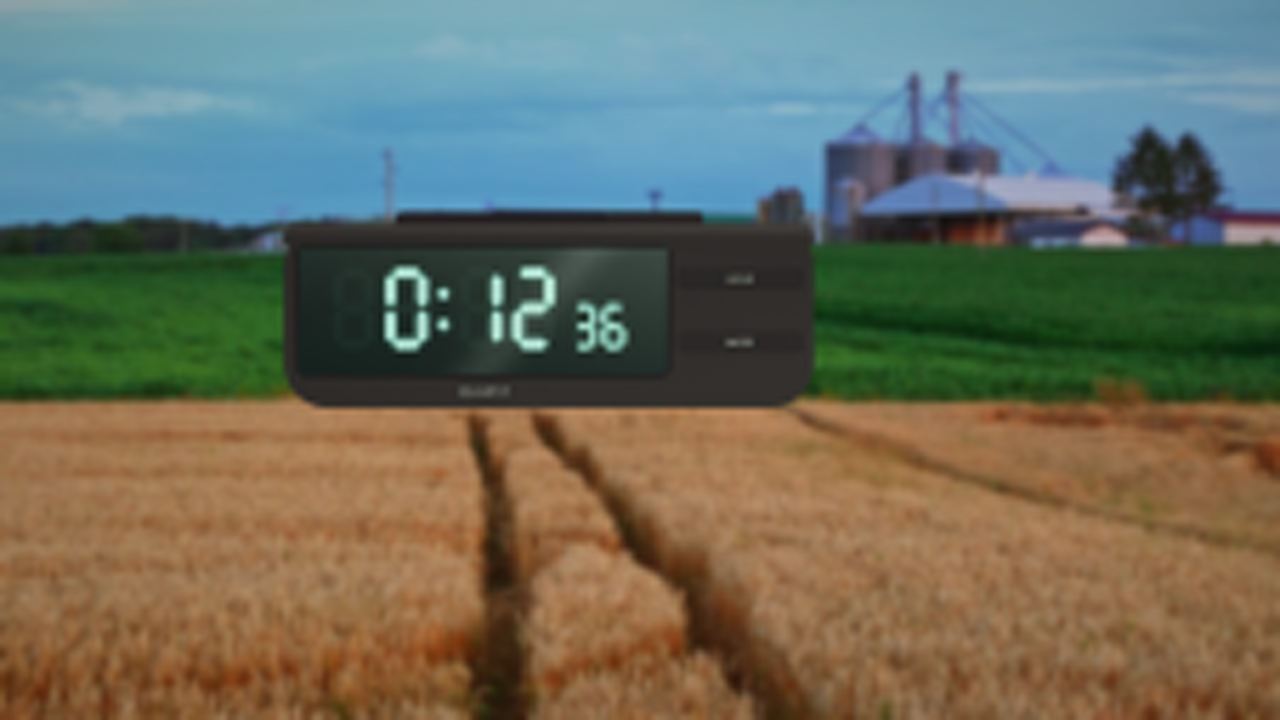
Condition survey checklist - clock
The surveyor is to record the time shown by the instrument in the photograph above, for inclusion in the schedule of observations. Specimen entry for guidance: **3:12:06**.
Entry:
**0:12:36**
